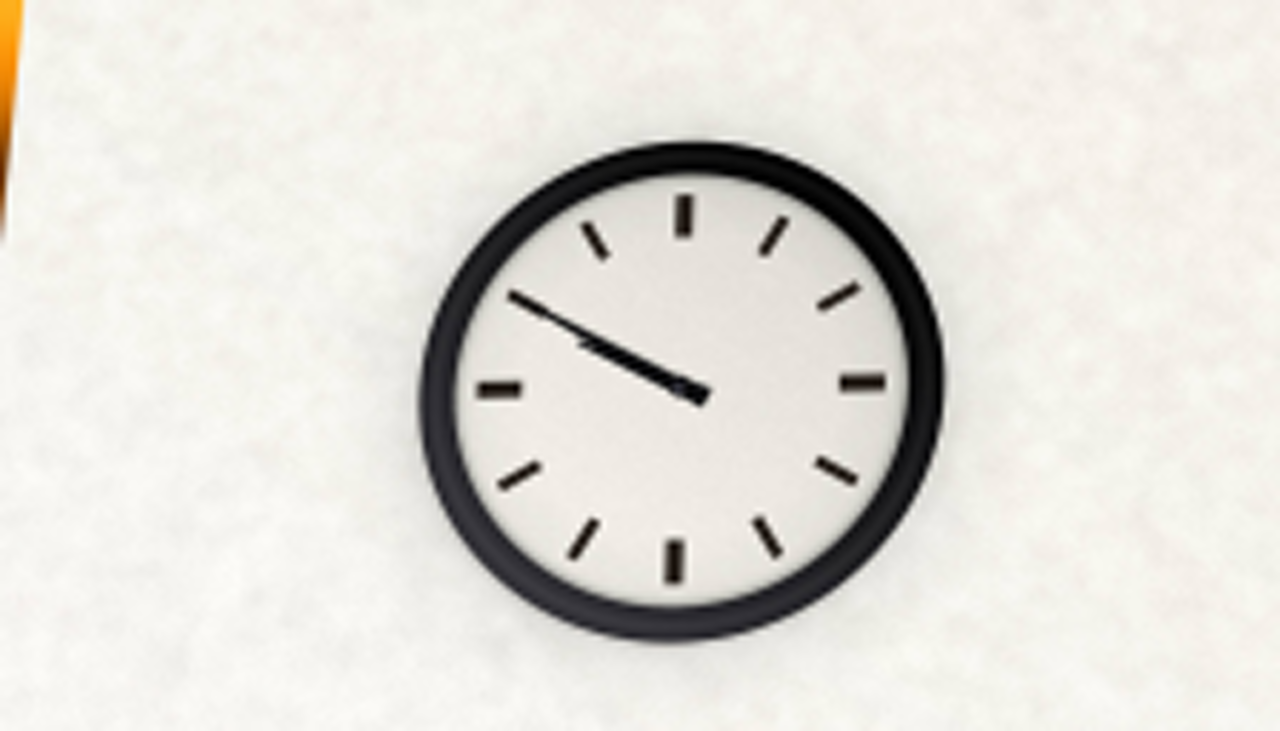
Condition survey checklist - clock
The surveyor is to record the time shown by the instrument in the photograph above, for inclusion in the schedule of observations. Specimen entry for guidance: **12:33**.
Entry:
**9:50**
